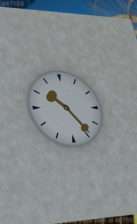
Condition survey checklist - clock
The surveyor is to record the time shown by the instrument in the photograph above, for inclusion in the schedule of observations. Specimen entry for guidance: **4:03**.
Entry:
**10:24**
